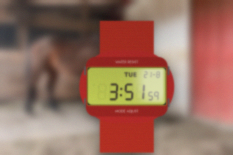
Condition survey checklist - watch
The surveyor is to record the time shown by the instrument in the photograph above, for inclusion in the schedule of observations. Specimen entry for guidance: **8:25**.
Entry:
**3:51**
